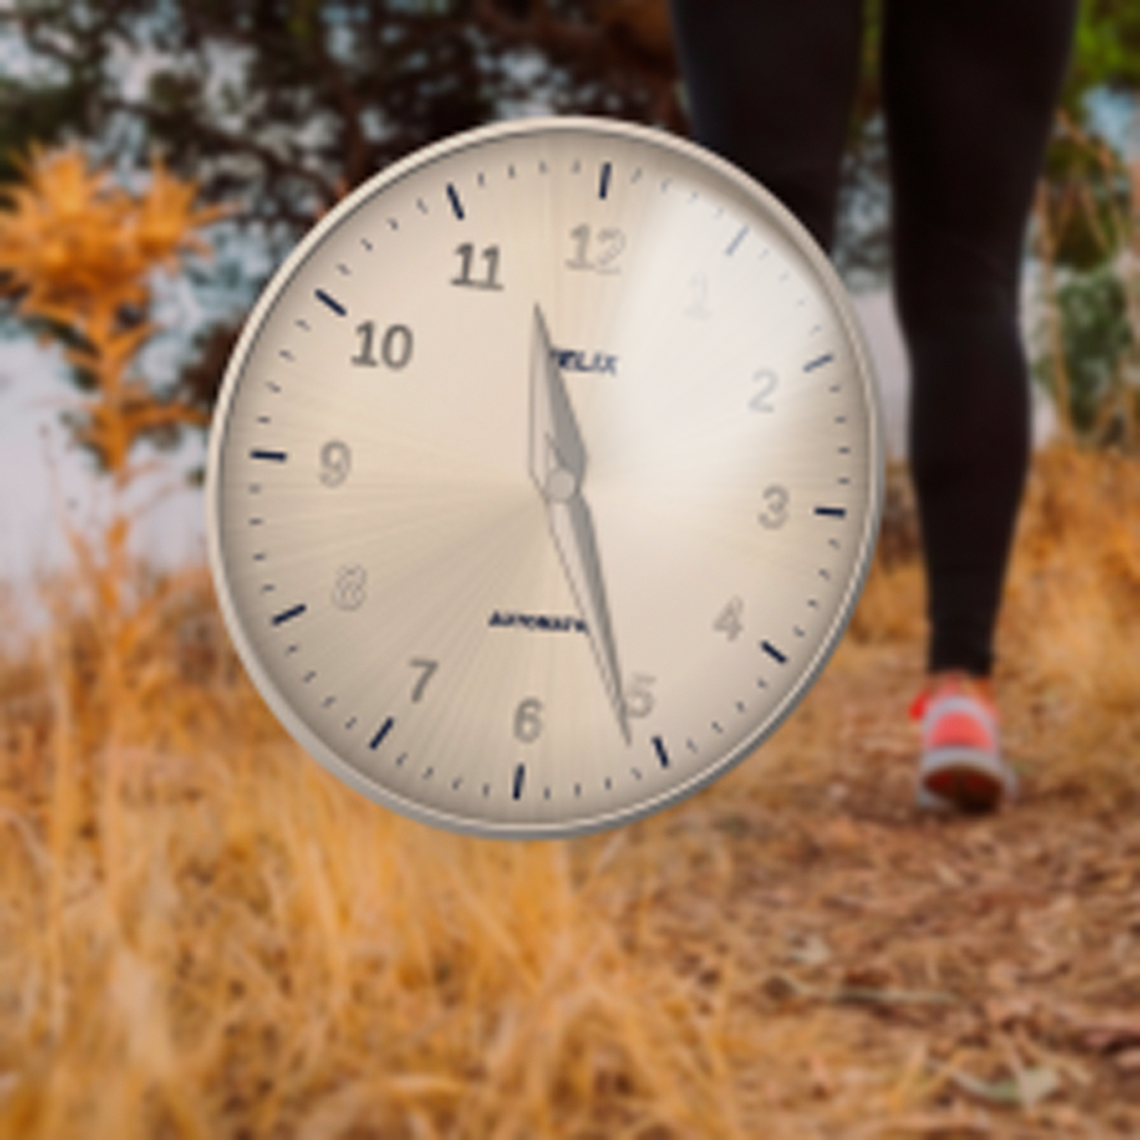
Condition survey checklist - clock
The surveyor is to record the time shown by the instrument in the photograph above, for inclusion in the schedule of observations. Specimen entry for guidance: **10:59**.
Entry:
**11:26**
